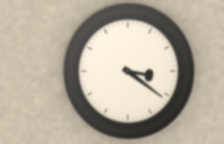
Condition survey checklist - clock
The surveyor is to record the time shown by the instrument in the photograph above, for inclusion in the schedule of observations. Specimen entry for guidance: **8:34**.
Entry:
**3:21**
